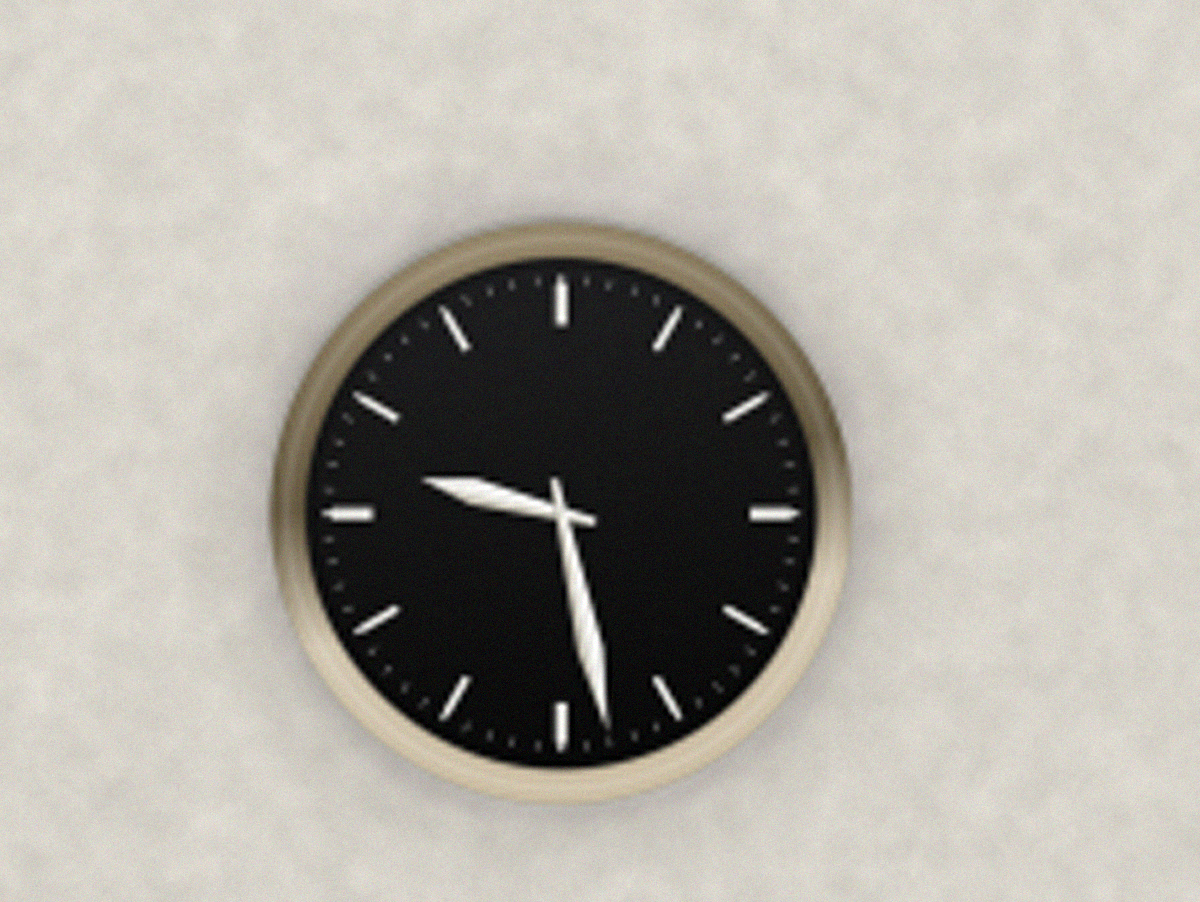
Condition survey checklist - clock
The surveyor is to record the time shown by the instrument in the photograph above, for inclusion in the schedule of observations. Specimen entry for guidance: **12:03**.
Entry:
**9:28**
